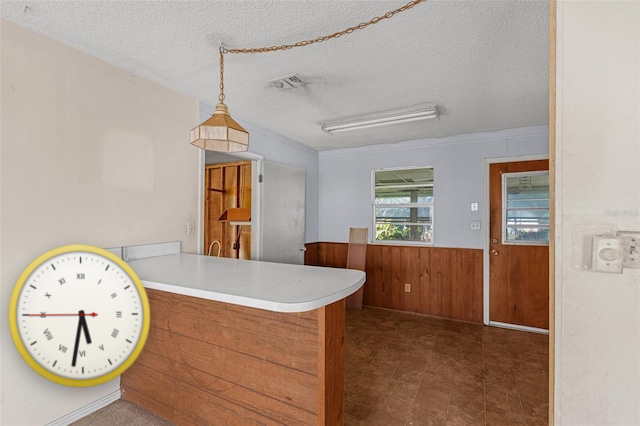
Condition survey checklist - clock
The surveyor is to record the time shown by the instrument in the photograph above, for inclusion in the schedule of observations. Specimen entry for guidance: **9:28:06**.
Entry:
**5:31:45**
